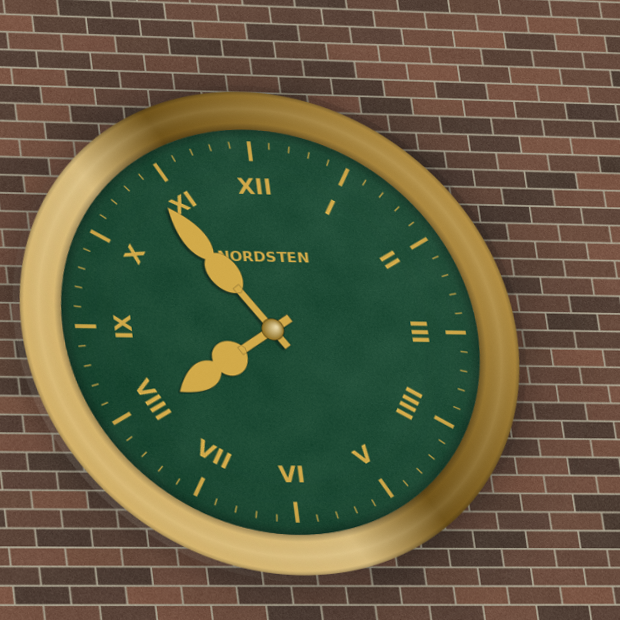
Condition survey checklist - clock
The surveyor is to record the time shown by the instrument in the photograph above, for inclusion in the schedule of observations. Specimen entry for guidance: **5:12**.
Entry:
**7:54**
